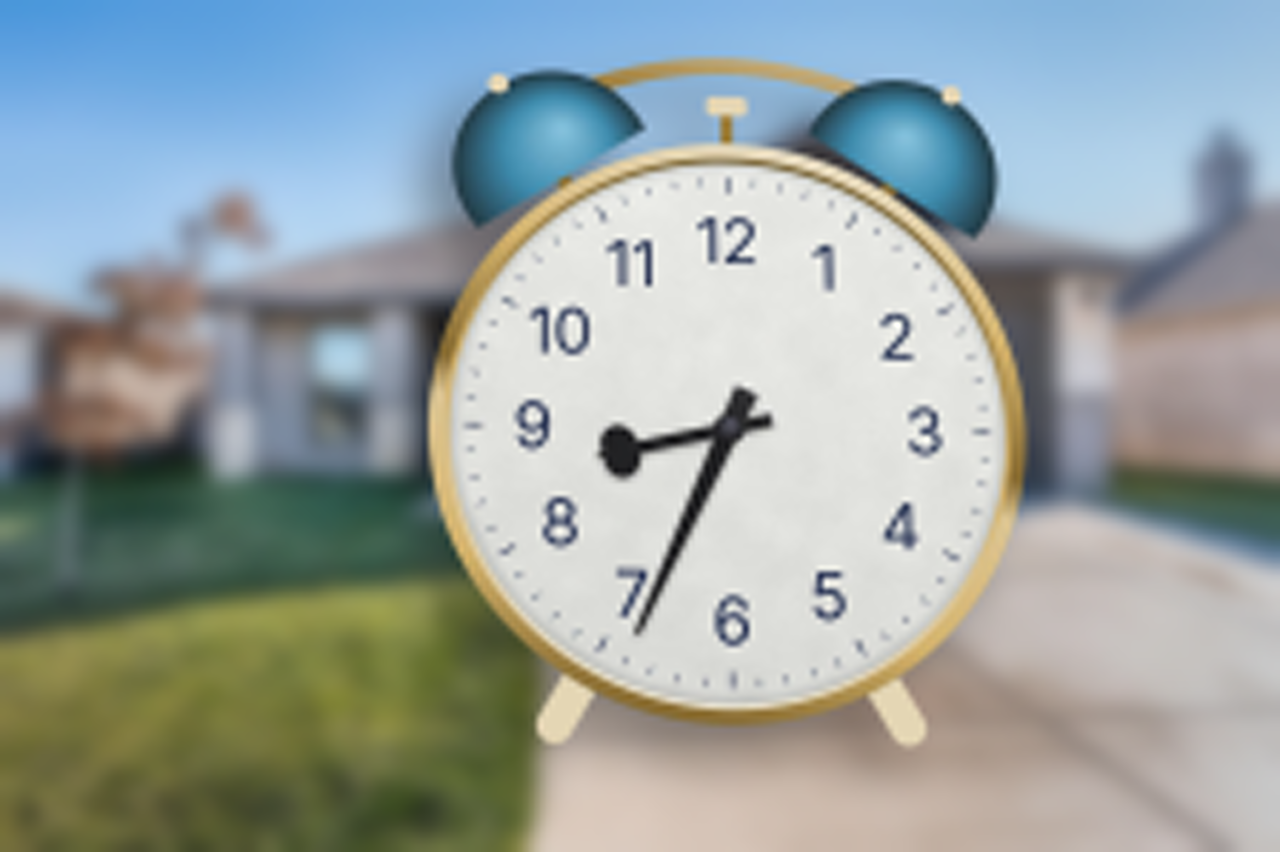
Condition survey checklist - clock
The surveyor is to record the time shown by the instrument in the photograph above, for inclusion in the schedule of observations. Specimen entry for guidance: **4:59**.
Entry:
**8:34**
